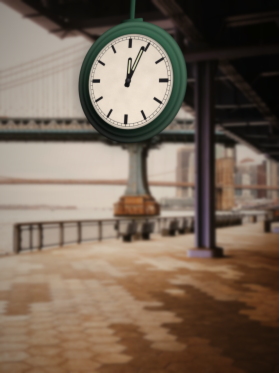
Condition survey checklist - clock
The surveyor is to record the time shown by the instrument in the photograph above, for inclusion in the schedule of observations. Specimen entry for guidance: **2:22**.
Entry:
**12:04**
